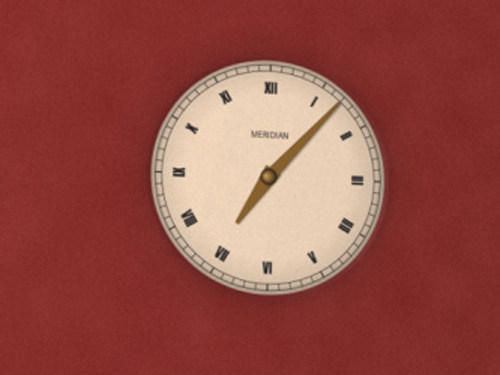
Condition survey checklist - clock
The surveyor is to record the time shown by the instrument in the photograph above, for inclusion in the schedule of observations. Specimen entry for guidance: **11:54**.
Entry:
**7:07**
